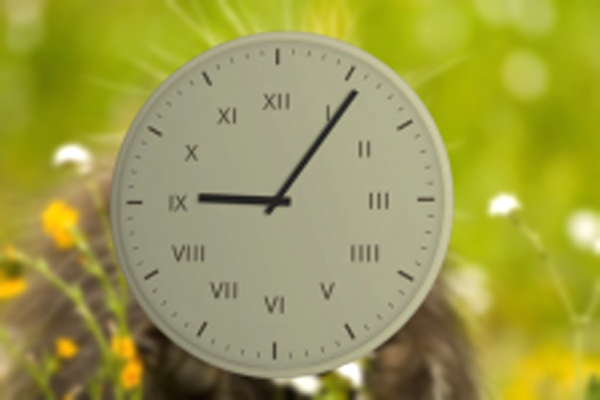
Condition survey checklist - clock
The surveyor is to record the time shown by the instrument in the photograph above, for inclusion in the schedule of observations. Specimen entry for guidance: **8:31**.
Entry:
**9:06**
